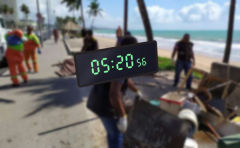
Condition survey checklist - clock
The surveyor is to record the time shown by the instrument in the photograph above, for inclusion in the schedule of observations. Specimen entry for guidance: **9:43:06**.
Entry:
**5:20:56**
